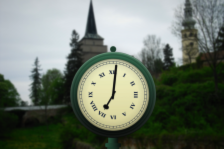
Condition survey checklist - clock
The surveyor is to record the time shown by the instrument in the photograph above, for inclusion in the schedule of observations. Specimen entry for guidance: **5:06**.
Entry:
**7:01**
